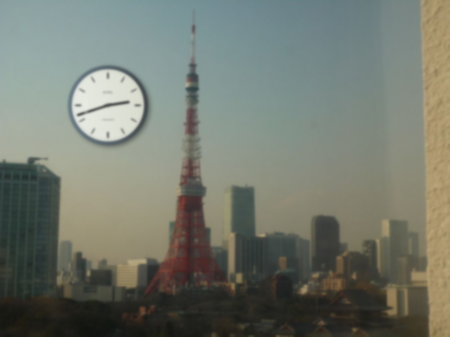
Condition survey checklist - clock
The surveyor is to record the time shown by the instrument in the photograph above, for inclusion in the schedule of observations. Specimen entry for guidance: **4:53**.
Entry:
**2:42**
